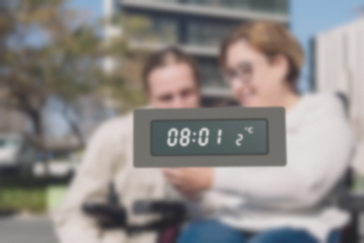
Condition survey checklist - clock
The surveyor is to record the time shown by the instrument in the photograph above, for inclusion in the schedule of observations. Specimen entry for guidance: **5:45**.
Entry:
**8:01**
